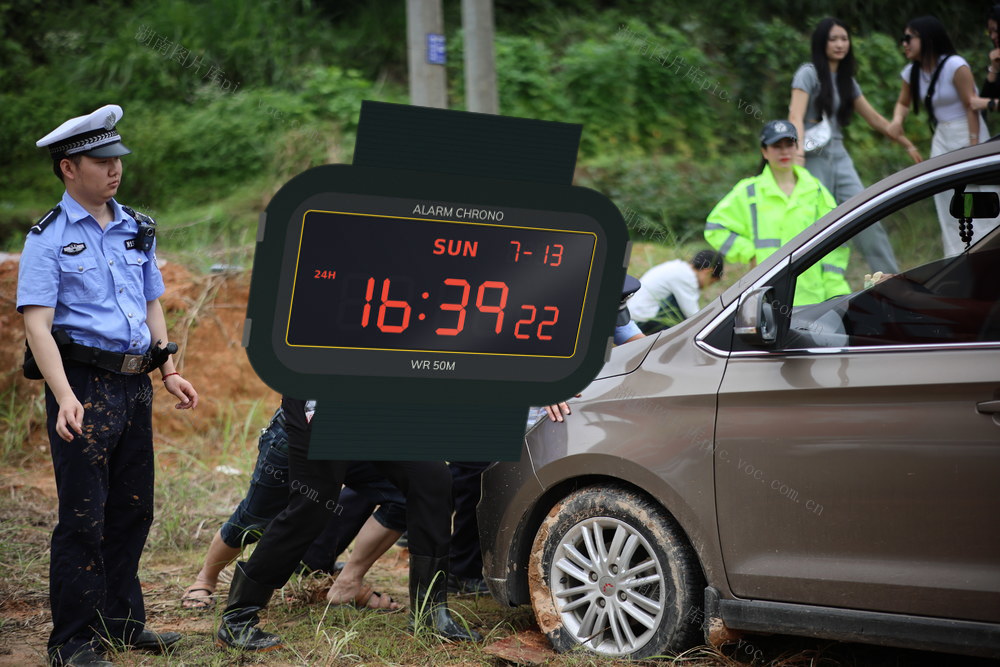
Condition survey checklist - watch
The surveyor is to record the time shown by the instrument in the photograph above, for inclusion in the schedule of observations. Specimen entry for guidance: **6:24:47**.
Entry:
**16:39:22**
